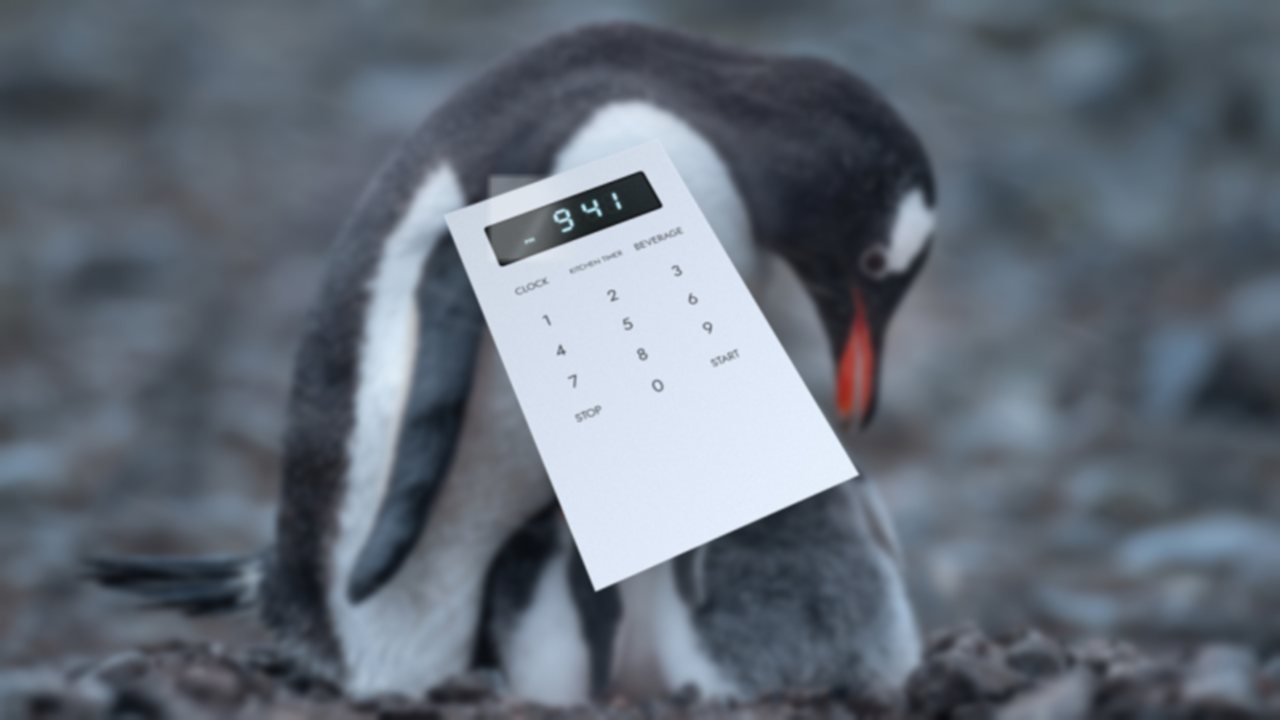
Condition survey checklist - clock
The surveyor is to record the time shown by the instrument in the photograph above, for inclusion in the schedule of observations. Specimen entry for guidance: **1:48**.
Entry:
**9:41**
